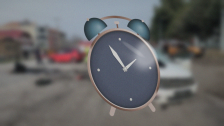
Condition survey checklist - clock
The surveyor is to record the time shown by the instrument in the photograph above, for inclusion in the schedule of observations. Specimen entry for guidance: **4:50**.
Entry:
**1:55**
